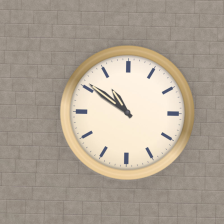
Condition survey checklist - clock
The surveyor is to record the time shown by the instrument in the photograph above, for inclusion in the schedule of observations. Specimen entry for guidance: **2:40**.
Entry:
**10:51**
